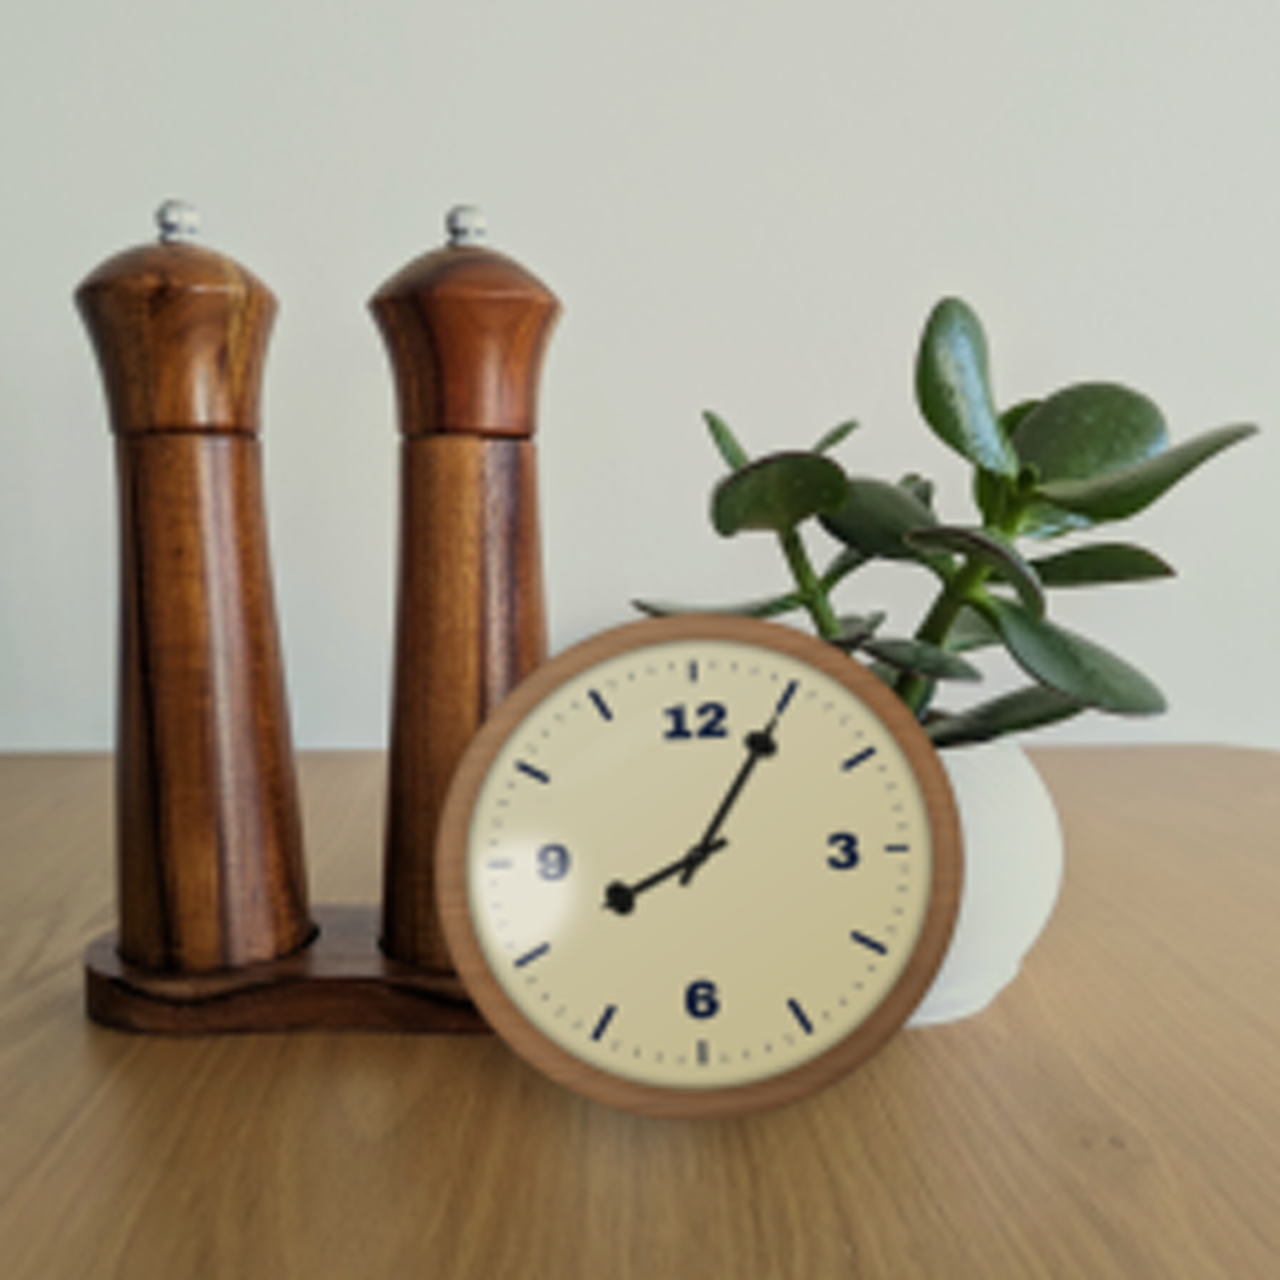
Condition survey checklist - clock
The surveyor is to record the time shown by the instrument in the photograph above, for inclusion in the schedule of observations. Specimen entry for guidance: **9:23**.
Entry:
**8:05**
